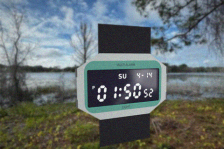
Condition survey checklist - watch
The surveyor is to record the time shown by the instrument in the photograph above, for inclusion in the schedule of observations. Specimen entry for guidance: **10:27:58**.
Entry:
**1:50:52**
